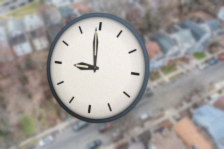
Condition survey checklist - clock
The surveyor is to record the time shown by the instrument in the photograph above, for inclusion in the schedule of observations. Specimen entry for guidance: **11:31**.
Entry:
**8:59**
